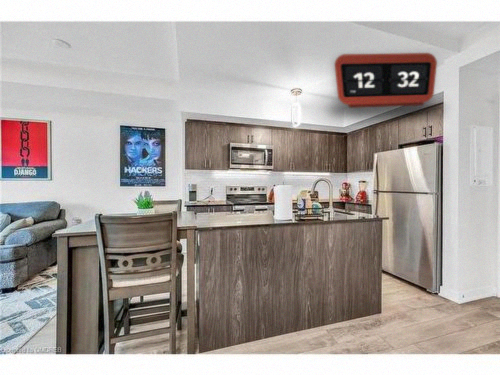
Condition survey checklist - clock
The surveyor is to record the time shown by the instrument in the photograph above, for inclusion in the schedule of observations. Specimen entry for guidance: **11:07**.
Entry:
**12:32**
